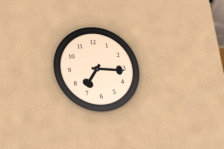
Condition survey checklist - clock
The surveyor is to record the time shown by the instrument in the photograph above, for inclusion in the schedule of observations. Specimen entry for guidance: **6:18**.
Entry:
**7:16**
